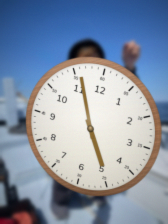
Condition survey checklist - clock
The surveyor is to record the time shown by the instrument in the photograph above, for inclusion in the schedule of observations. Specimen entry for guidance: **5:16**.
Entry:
**4:56**
